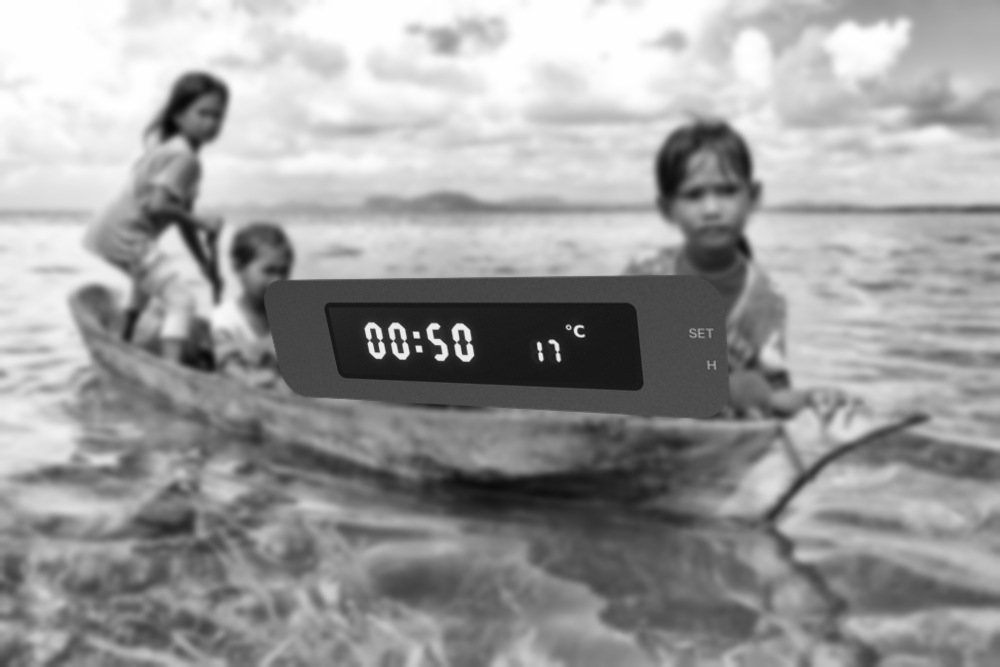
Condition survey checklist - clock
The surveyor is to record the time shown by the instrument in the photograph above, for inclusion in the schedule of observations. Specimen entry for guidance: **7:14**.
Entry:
**0:50**
